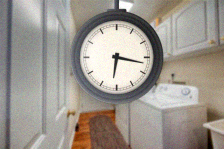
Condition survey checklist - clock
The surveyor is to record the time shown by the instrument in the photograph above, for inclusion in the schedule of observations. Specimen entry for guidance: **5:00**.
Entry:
**6:17**
